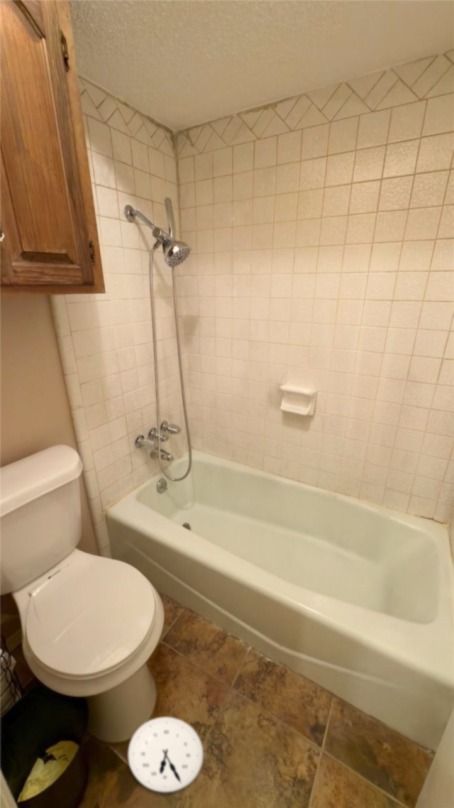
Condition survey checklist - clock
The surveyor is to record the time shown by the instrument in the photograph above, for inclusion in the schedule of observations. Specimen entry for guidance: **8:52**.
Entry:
**6:25**
